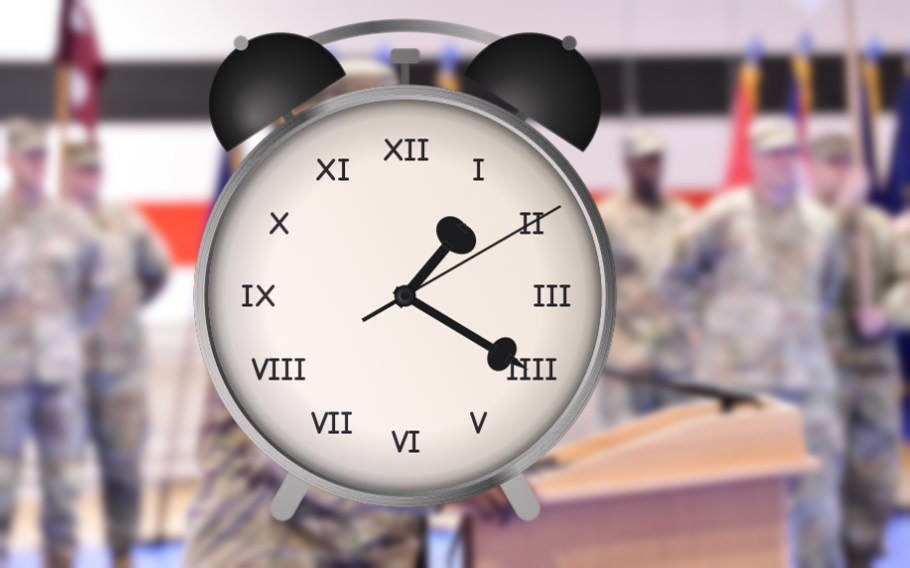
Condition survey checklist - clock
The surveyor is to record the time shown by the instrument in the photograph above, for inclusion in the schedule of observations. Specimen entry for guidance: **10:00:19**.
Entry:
**1:20:10**
